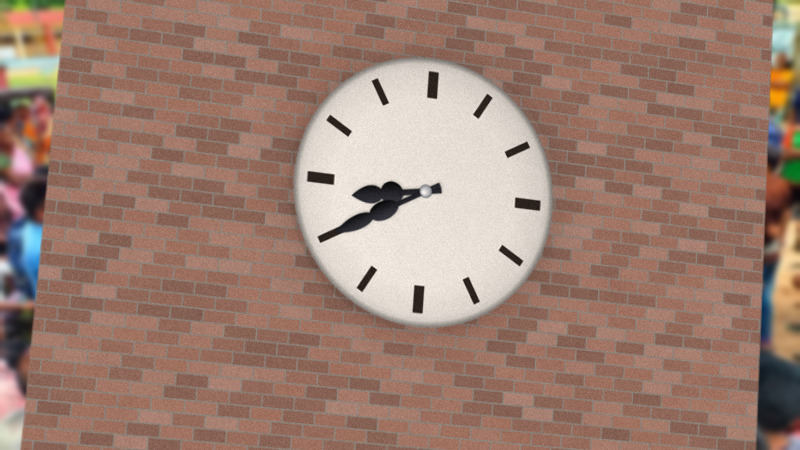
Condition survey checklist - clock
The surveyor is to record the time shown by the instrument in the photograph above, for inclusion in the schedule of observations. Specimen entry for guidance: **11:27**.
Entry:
**8:40**
